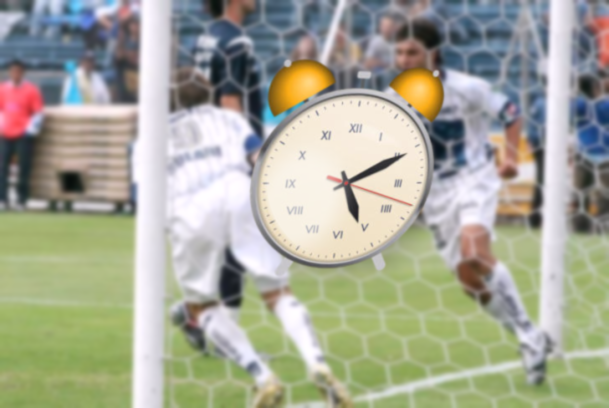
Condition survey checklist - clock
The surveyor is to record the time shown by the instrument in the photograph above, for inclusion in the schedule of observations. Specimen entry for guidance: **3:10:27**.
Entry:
**5:10:18**
